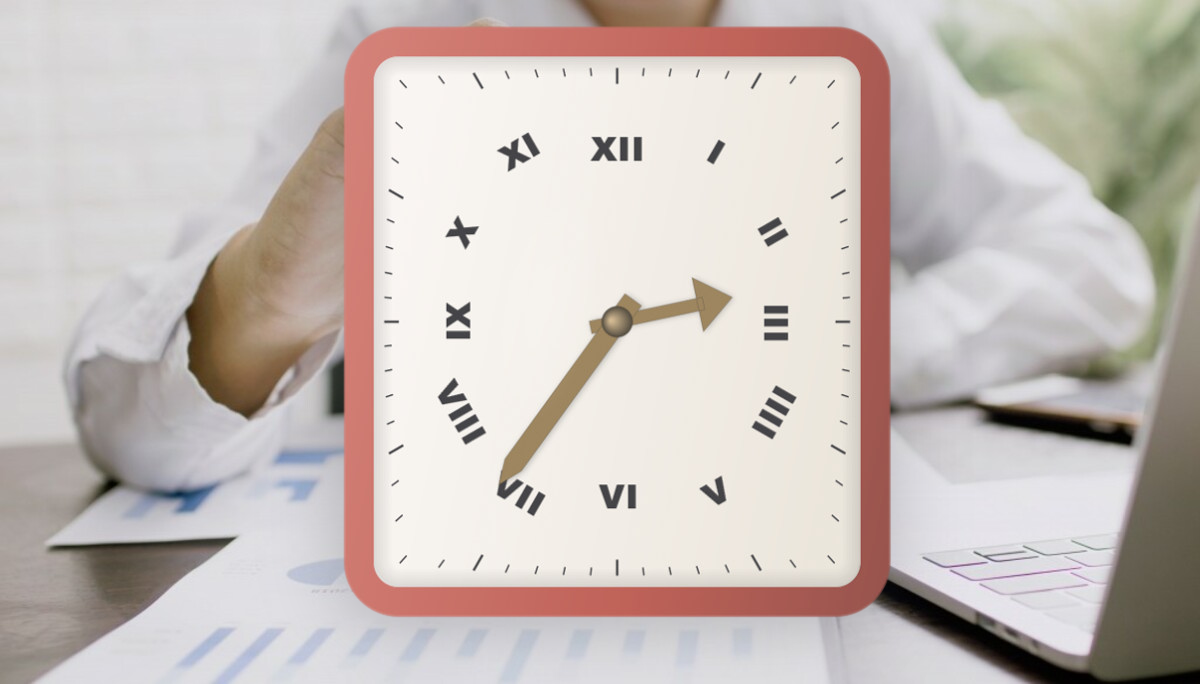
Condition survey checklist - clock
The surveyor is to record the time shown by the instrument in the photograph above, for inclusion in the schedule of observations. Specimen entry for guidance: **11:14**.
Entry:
**2:36**
